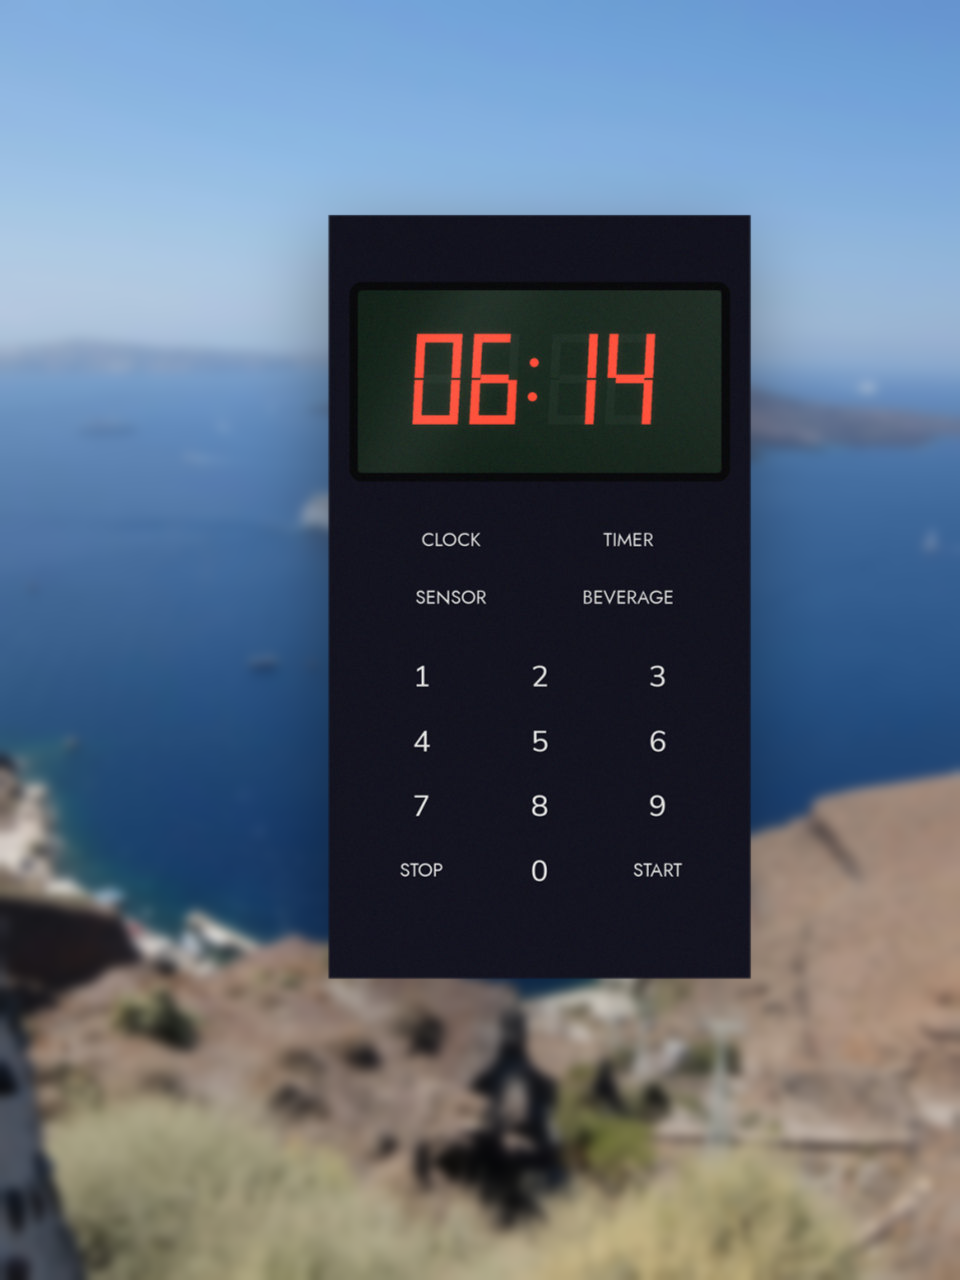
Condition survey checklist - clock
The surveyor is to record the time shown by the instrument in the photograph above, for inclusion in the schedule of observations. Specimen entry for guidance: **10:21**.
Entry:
**6:14**
